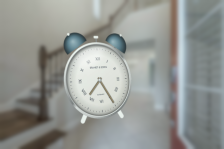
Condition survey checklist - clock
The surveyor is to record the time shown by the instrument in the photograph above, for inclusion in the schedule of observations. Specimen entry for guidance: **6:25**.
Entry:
**7:25**
